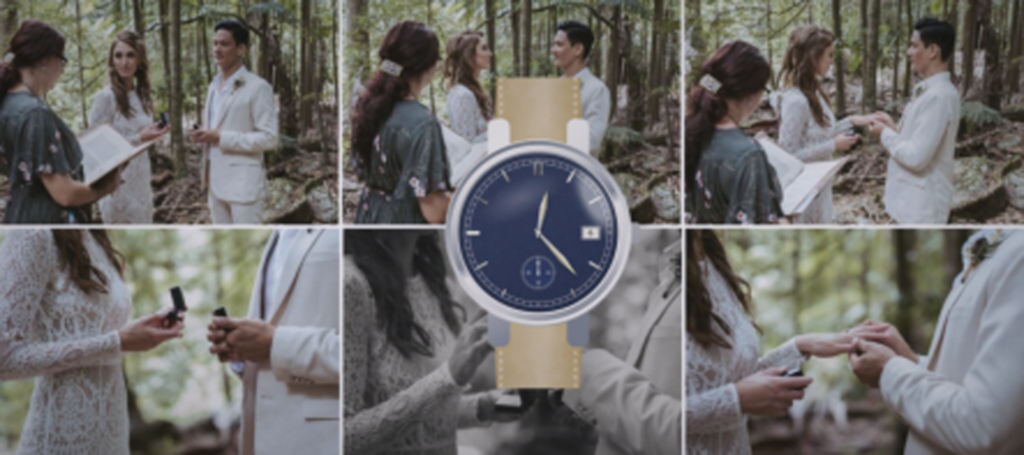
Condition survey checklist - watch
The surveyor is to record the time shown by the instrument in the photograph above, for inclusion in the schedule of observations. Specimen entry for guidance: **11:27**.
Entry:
**12:23**
